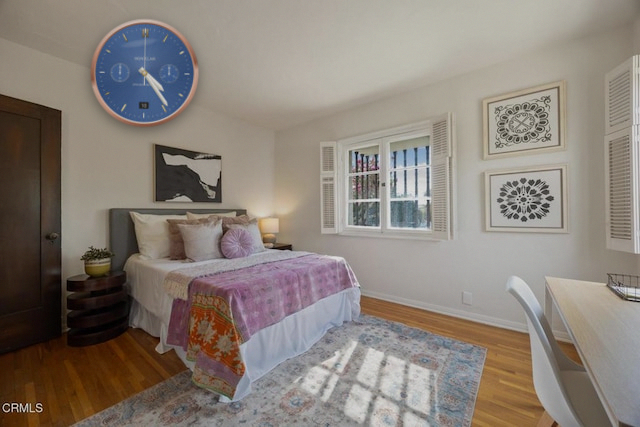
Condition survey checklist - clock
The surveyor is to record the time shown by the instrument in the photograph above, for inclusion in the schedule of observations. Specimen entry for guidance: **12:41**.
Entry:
**4:24**
